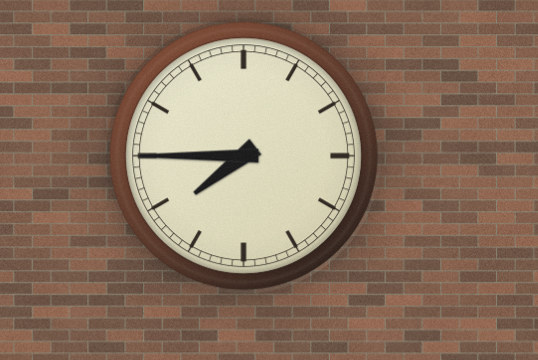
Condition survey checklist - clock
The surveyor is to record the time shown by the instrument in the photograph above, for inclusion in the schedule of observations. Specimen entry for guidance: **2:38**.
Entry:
**7:45**
